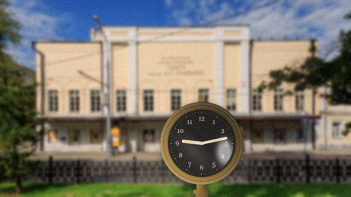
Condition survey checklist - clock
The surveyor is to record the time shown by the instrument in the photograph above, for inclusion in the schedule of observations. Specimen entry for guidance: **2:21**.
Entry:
**9:13**
